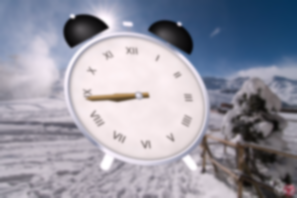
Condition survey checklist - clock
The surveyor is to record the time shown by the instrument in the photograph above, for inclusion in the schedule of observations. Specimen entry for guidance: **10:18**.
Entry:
**8:44**
